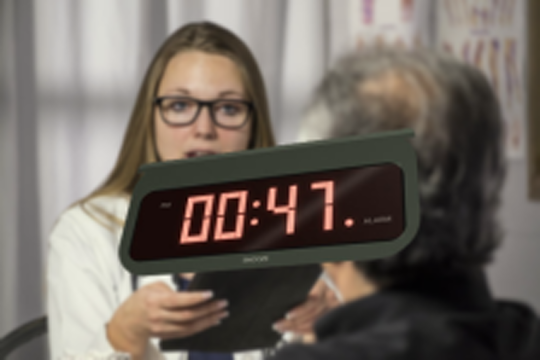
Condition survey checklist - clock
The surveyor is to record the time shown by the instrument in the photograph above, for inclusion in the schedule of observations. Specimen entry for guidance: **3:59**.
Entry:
**0:47**
